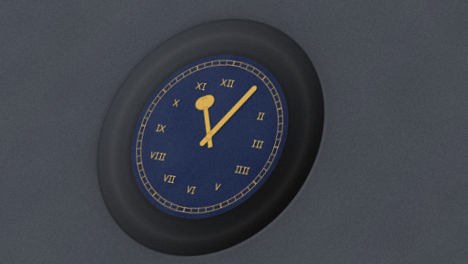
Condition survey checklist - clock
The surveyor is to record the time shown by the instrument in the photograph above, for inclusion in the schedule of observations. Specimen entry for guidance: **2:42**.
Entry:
**11:05**
